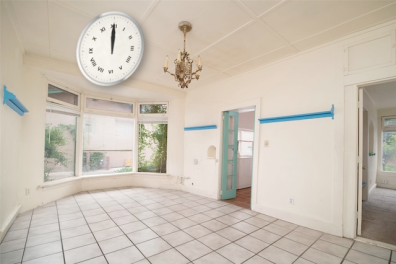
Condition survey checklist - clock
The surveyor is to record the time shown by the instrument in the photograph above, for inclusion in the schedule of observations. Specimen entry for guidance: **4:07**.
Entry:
**12:00**
